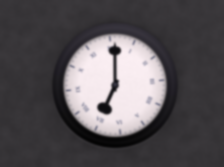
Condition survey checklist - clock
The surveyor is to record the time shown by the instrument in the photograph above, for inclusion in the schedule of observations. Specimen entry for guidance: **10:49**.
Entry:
**7:01**
